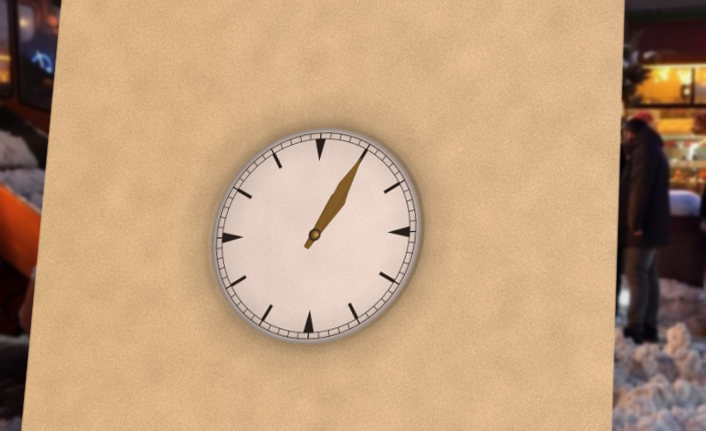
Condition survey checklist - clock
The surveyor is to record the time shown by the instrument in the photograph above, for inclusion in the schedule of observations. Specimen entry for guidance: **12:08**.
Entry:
**1:05**
